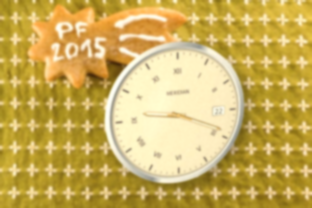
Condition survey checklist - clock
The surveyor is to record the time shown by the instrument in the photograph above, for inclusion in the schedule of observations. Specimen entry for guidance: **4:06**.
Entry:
**9:19**
